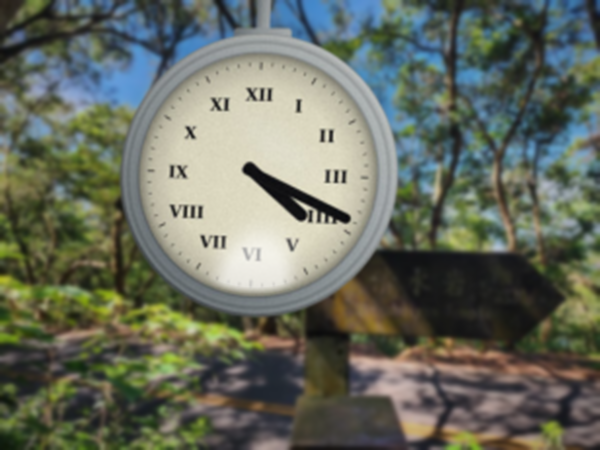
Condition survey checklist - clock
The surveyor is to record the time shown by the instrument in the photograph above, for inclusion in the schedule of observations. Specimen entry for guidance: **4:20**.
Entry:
**4:19**
